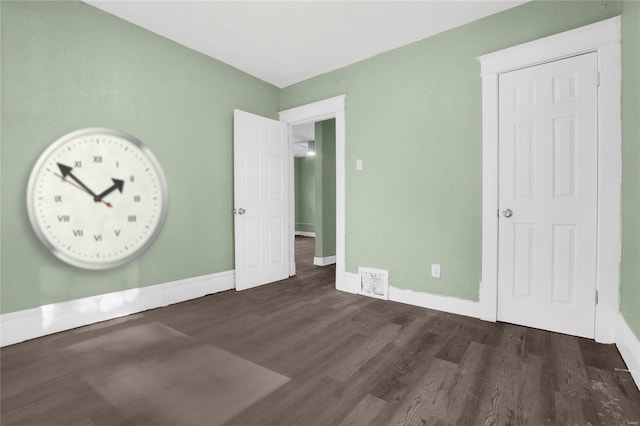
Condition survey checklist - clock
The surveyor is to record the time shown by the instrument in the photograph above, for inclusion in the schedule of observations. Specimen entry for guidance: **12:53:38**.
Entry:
**1:51:50**
